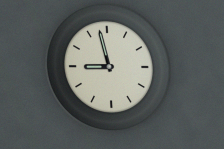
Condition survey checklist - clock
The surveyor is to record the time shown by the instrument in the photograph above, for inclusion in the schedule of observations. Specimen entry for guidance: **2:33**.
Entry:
**8:58**
